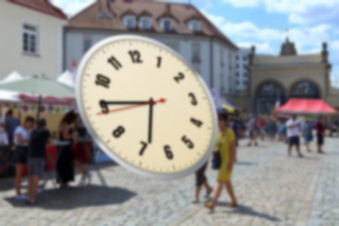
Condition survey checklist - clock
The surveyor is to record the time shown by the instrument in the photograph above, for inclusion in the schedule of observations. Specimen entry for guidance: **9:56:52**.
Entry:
**6:45:44**
